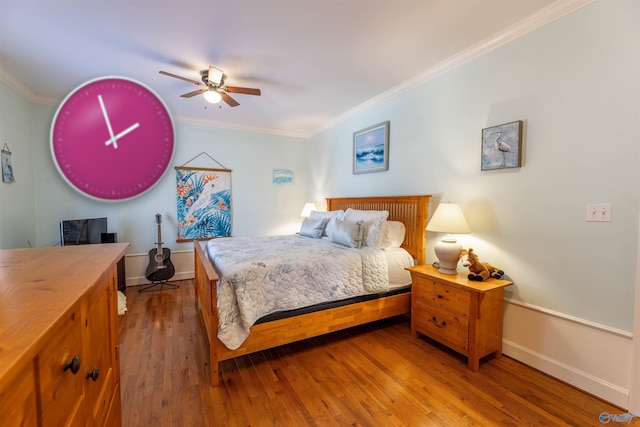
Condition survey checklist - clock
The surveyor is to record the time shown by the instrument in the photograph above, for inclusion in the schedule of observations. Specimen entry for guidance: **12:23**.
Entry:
**1:57**
